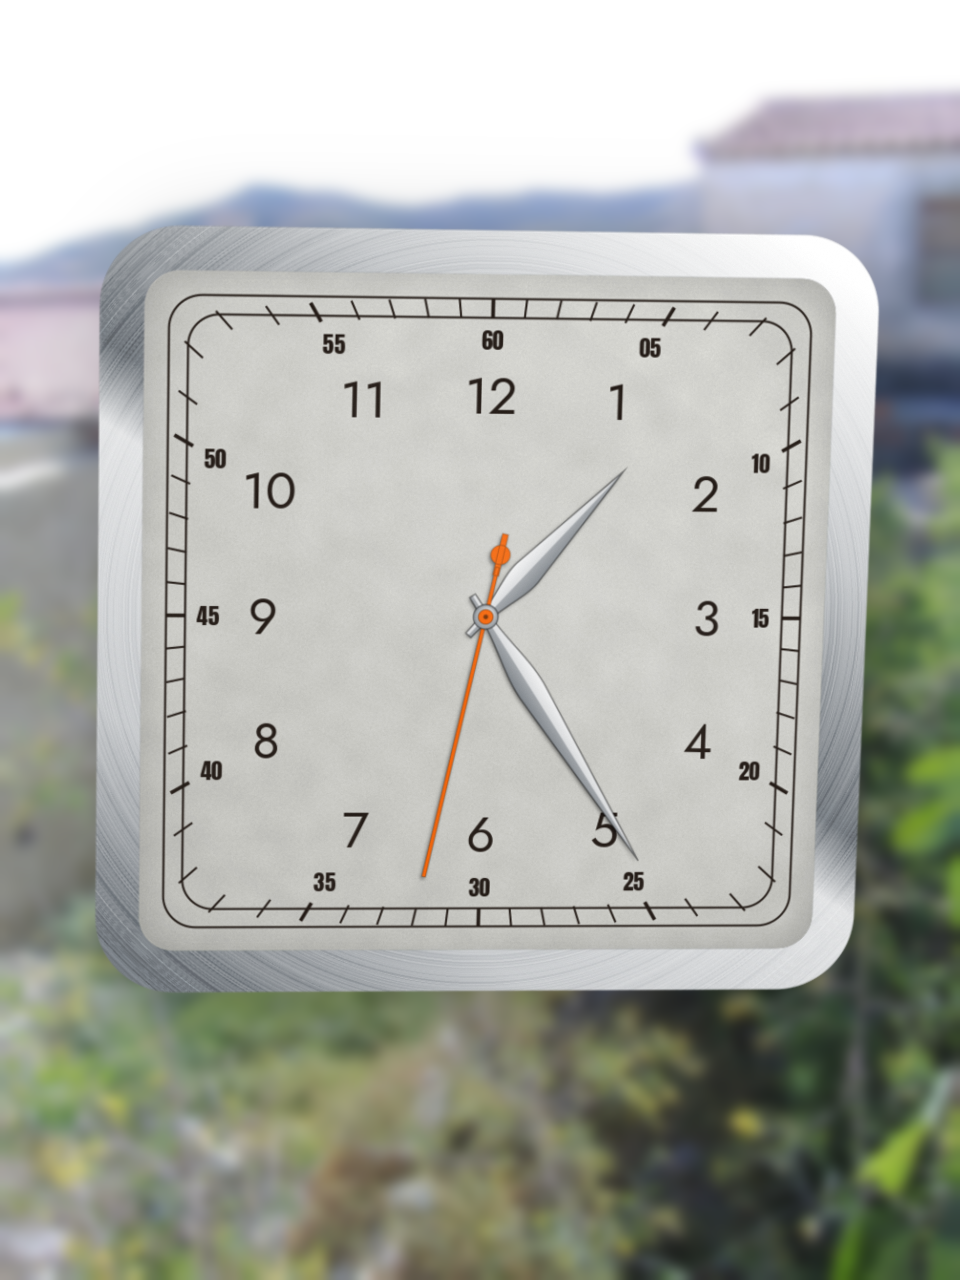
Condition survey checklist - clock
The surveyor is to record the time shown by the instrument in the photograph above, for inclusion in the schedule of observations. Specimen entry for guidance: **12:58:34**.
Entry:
**1:24:32**
